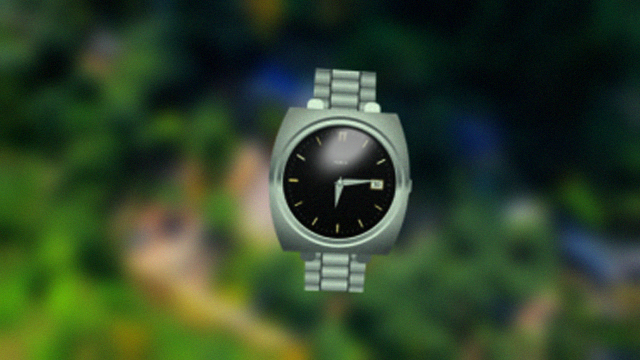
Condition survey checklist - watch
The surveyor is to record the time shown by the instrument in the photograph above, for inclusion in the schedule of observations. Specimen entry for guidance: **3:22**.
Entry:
**6:14**
